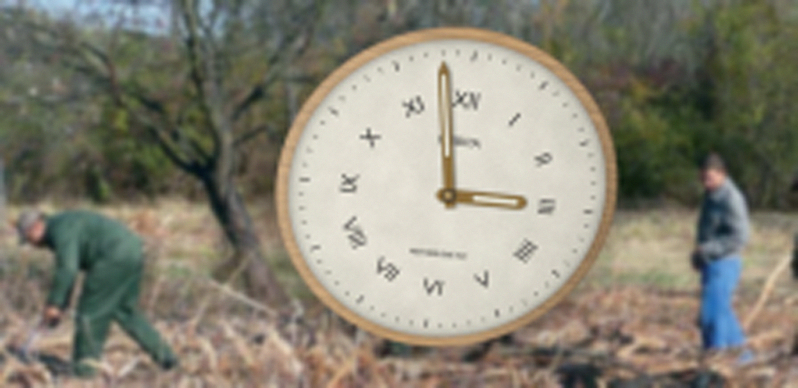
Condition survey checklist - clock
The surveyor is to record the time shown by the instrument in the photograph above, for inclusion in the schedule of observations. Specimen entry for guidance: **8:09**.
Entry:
**2:58**
